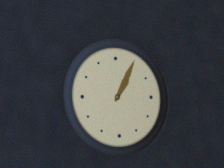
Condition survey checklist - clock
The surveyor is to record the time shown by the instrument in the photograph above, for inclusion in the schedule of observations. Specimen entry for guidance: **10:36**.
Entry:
**1:05**
